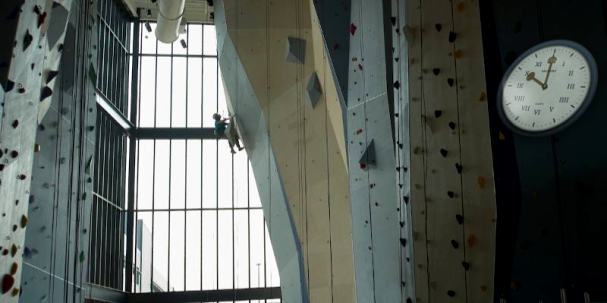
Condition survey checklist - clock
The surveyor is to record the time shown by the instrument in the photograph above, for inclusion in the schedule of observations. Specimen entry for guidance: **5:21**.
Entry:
**10:00**
